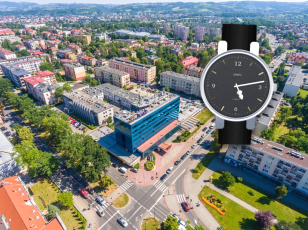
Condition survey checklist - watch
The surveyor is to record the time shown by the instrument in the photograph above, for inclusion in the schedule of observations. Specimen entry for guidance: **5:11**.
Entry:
**5:13**
